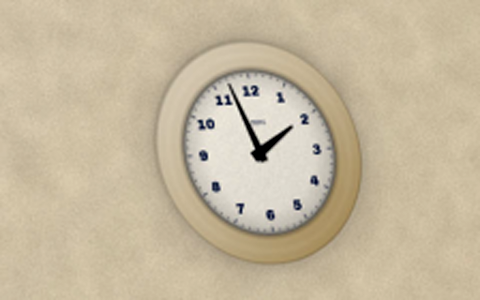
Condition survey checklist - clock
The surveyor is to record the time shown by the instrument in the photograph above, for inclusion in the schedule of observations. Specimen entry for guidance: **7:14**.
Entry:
**1:57**
